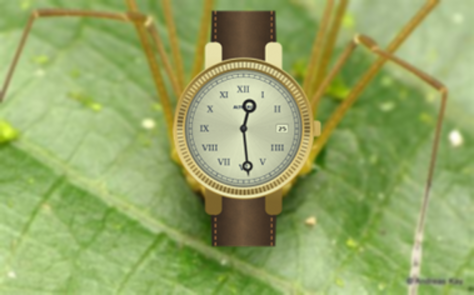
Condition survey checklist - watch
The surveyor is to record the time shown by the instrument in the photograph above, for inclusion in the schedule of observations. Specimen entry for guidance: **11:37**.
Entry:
**12:29**
